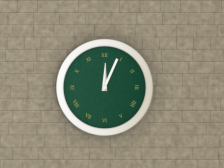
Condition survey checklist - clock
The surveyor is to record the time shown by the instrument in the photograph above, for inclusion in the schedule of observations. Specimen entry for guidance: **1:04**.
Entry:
**12:04**
